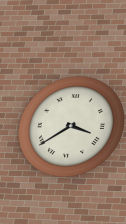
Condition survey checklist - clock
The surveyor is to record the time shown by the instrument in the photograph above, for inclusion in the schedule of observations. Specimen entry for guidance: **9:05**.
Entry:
**3:39**
